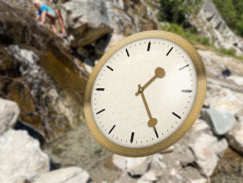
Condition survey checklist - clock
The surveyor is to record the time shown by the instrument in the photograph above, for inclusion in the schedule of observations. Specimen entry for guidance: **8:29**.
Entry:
**1:25**
